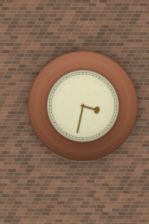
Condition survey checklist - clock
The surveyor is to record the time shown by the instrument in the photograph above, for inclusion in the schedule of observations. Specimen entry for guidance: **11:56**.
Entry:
**3:32**
